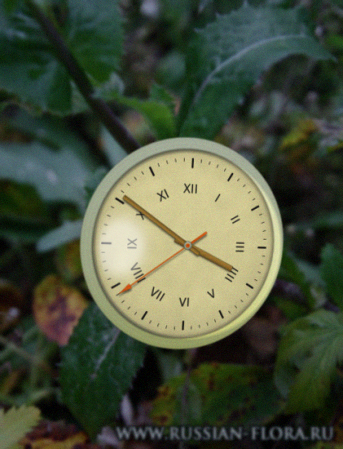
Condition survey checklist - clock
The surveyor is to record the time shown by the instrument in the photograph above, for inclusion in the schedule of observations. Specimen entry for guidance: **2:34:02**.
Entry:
**3:50:39**
